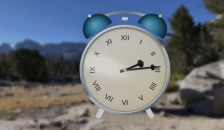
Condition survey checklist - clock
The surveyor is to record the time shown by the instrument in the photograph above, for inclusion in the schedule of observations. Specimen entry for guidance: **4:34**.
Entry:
**2:14**
